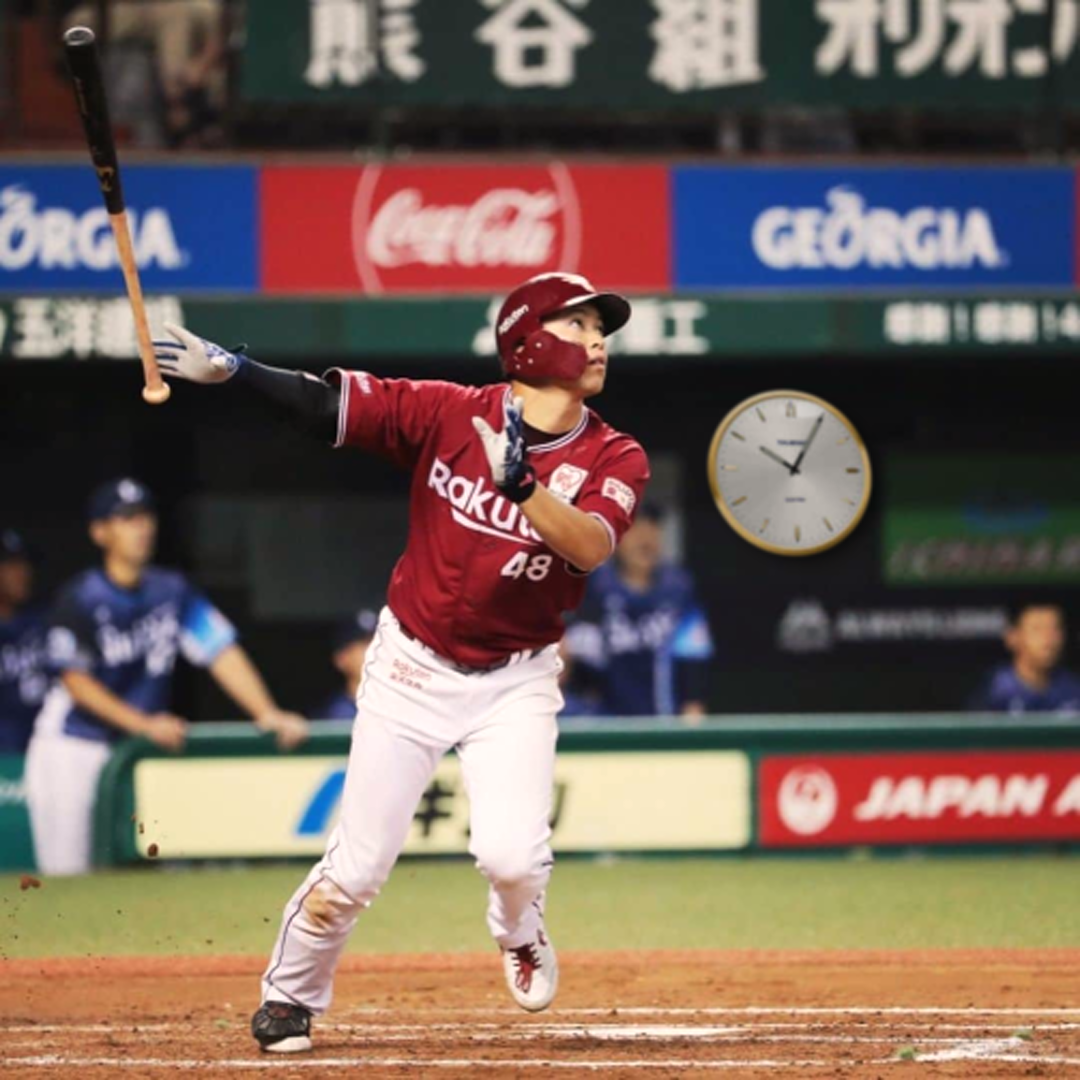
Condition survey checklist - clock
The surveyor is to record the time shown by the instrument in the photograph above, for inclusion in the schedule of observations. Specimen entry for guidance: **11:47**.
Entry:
**10:05**
